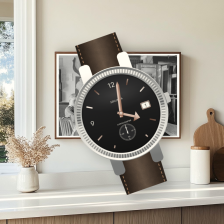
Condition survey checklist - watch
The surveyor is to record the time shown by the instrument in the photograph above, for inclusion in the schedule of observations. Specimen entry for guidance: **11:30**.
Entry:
**4:02**
